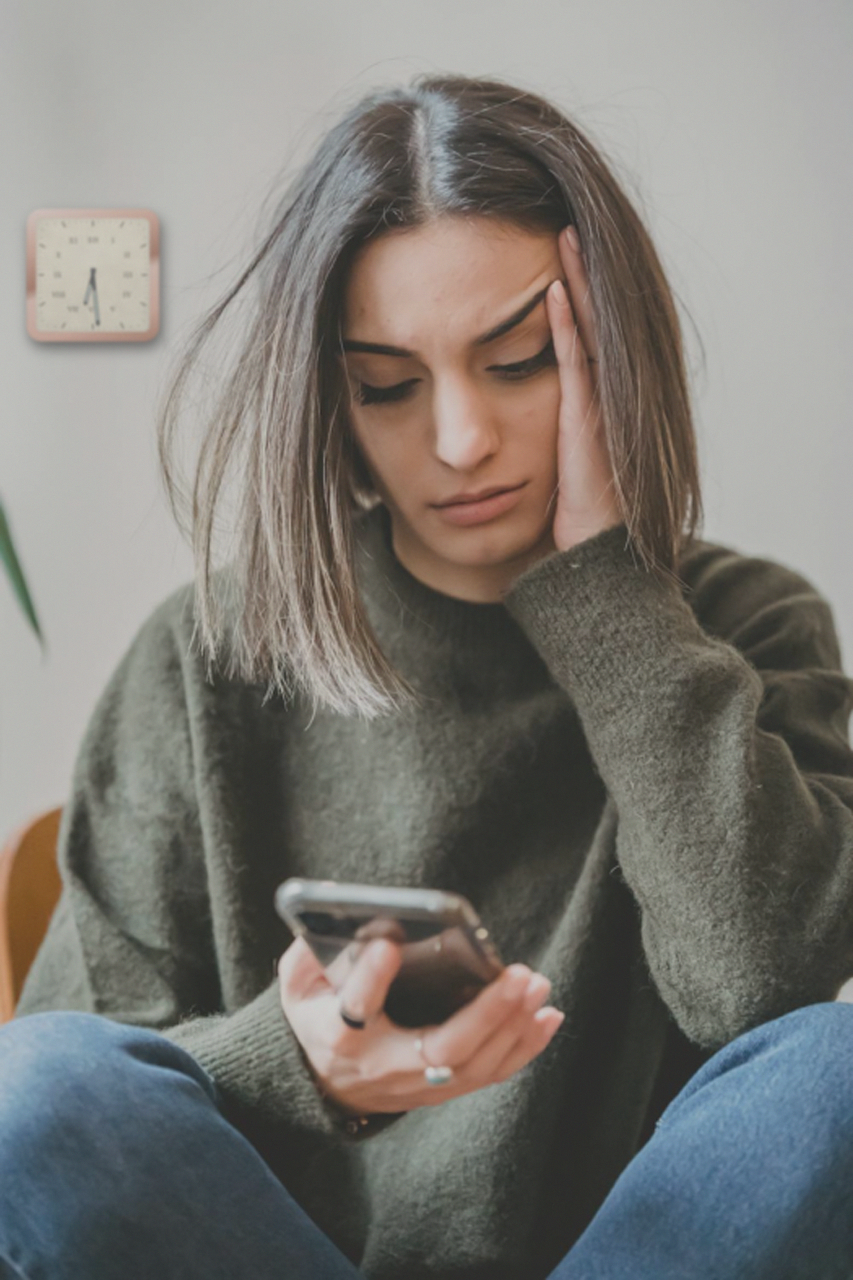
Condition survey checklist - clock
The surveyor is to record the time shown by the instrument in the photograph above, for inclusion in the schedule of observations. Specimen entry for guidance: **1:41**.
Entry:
**6:29**
